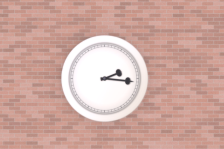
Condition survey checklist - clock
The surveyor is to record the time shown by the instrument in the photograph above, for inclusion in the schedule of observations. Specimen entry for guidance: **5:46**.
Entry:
**2:16**
